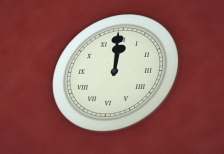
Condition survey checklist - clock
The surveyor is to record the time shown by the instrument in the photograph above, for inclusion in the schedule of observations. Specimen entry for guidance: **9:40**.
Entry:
**11:59**
